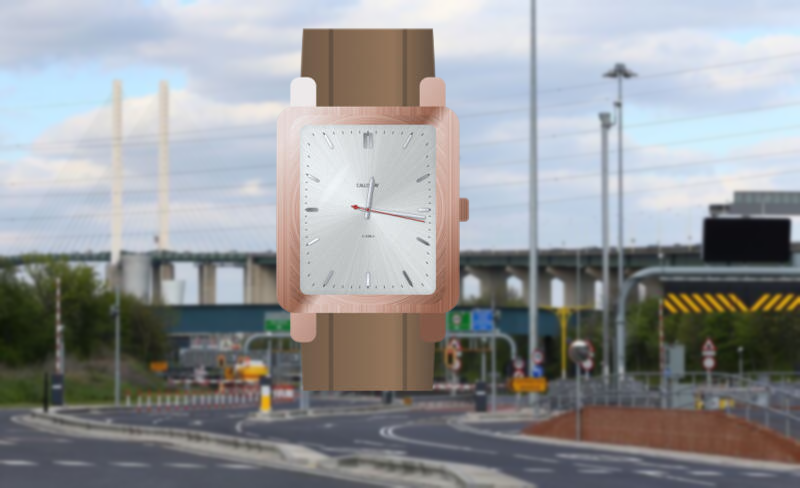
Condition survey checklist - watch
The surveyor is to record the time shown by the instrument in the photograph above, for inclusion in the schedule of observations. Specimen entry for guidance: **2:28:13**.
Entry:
**12:16:17**
